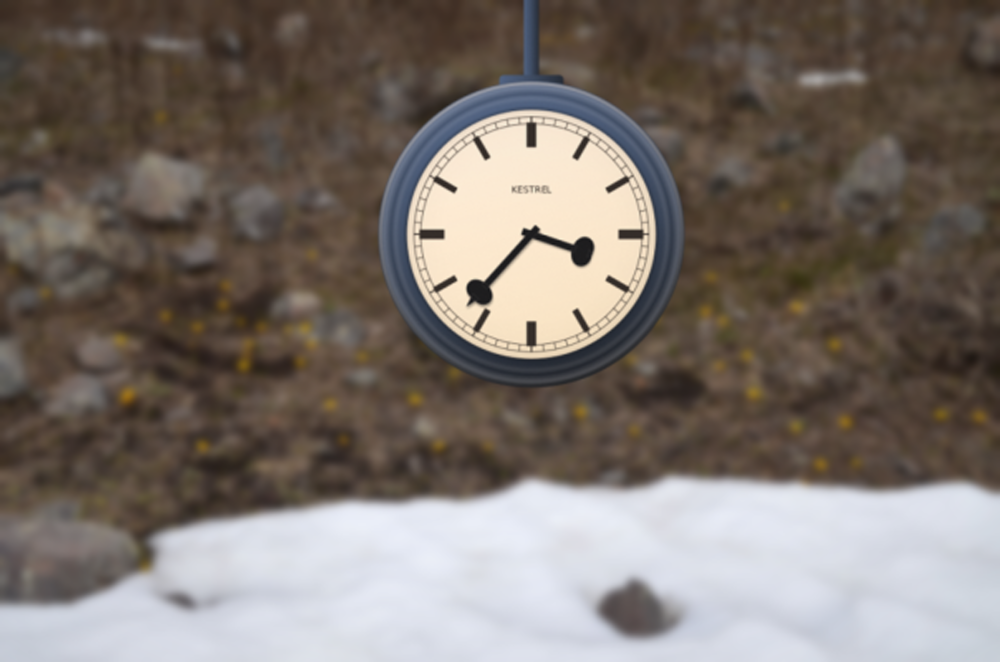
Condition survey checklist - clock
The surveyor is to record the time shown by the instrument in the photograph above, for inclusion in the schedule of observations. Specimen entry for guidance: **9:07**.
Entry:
**3:37**
